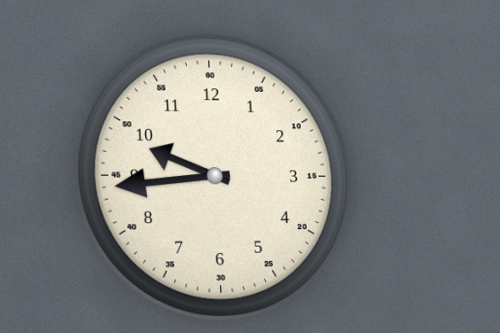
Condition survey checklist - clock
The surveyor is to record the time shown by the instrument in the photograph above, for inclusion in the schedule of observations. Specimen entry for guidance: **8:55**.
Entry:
**9:44**
